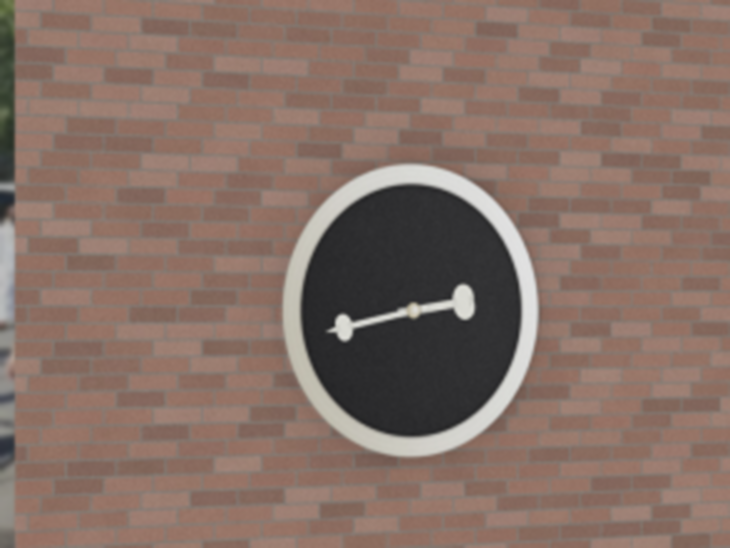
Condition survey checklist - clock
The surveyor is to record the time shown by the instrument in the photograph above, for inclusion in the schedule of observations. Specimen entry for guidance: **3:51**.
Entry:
**2:43**
